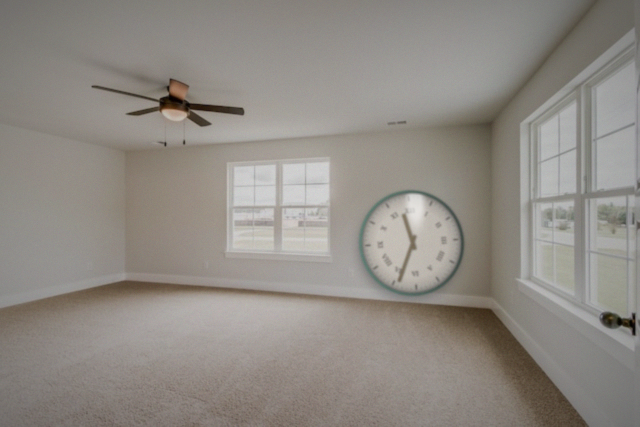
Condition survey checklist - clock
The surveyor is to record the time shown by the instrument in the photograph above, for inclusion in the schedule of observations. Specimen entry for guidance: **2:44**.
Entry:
**11:34**
